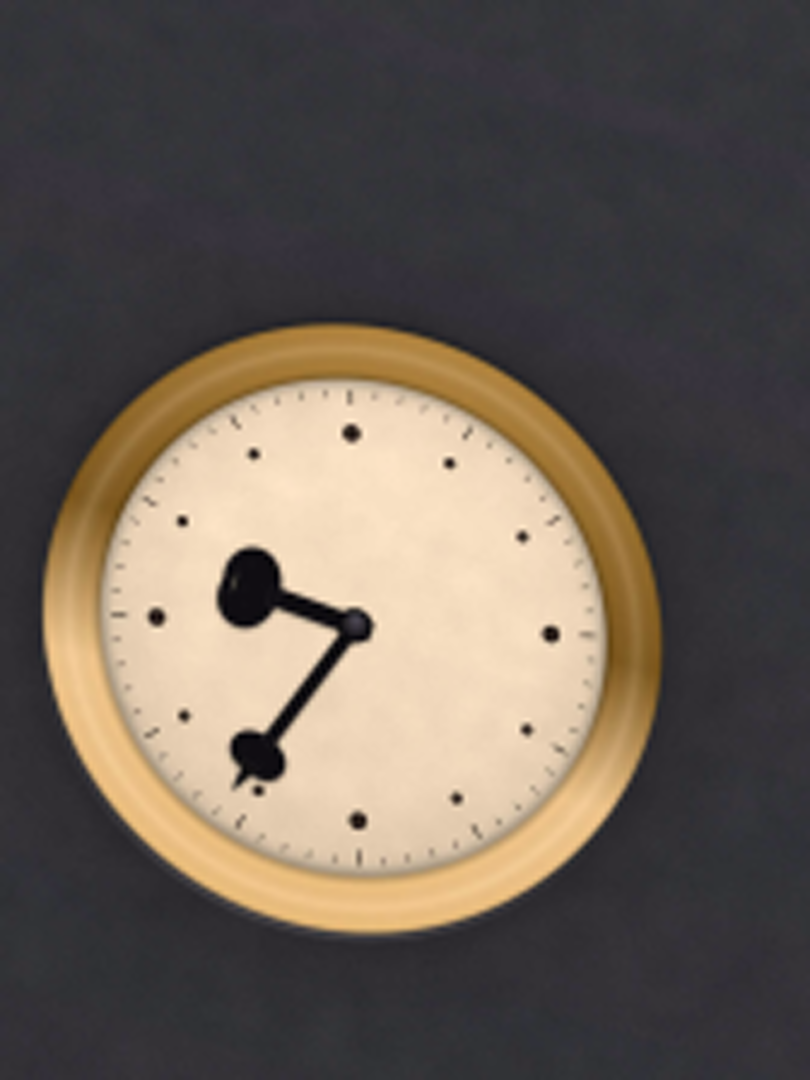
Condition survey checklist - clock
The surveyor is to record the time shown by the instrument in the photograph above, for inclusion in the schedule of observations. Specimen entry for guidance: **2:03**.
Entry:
**9:36**
